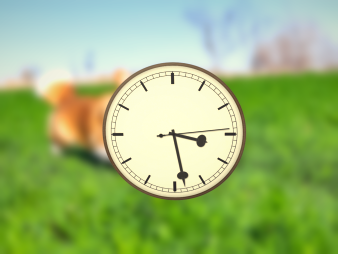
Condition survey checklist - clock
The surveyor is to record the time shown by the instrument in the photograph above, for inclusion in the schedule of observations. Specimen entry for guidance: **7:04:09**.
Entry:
**3:28:14**
